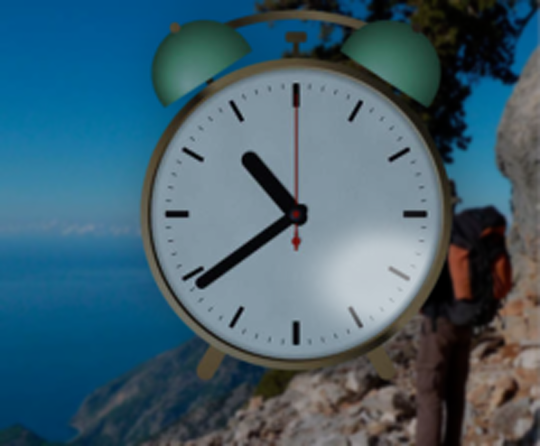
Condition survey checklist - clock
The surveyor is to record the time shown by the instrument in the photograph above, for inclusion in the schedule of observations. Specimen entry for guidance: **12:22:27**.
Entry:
**10:39:00**
